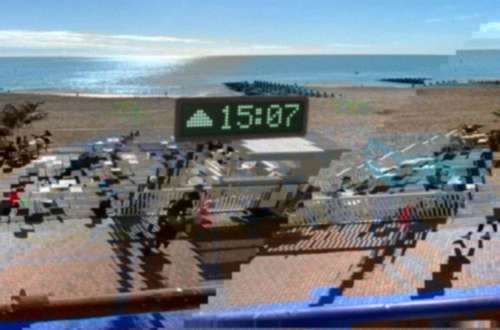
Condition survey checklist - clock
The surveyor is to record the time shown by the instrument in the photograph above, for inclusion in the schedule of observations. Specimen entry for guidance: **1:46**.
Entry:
**15:07**
